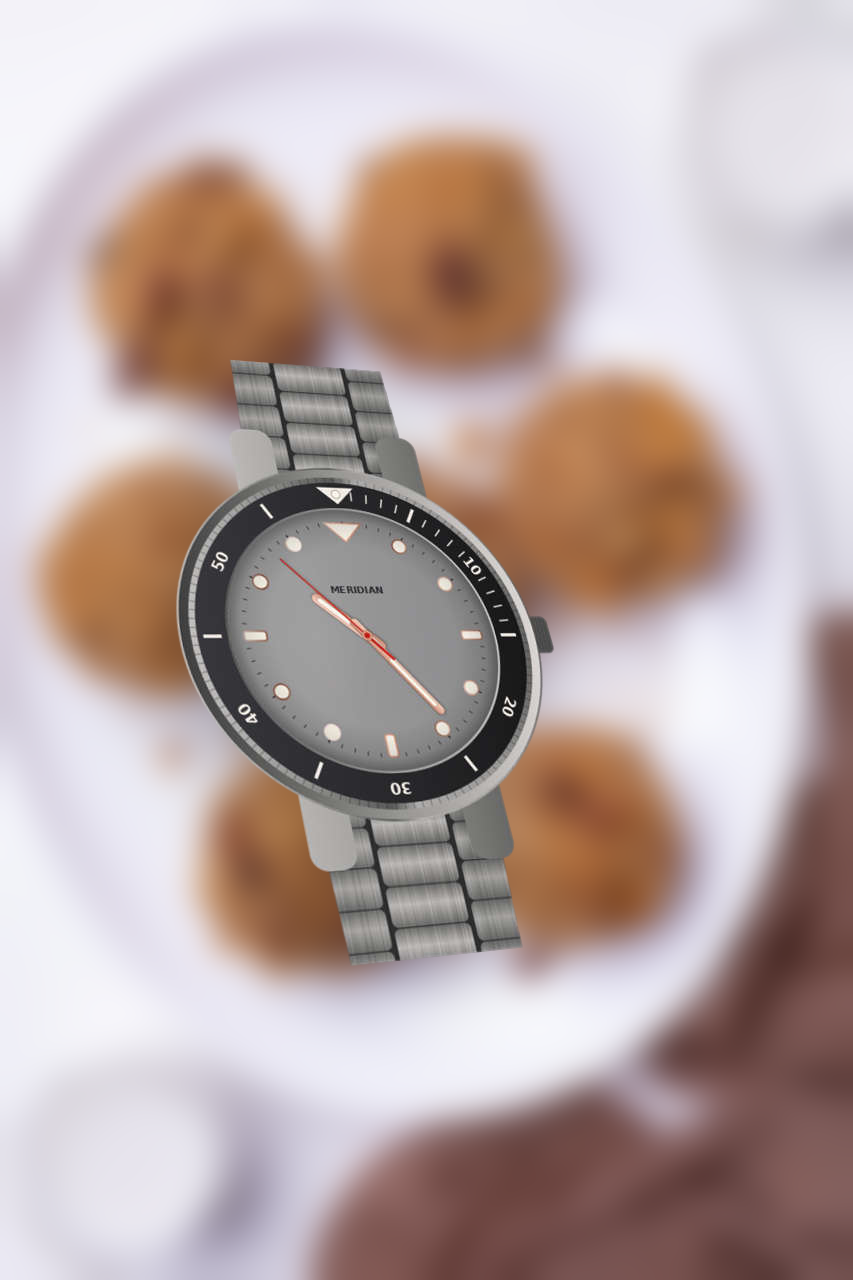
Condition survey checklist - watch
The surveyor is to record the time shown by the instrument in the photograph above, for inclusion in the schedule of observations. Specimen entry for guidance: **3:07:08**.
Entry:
**10:23:53**
